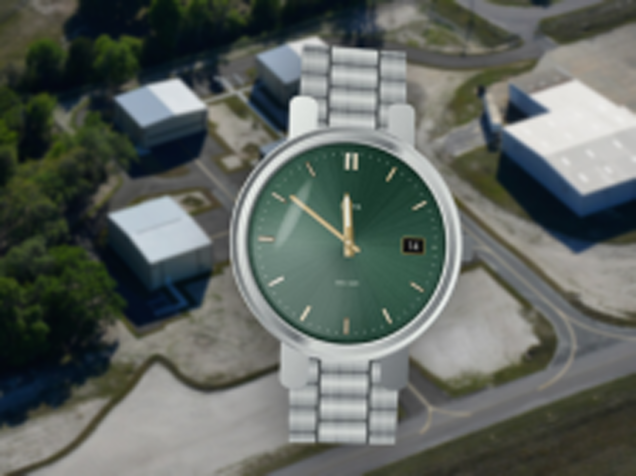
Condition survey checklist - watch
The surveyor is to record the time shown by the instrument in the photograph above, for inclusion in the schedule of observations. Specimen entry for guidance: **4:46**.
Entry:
**11:51**
